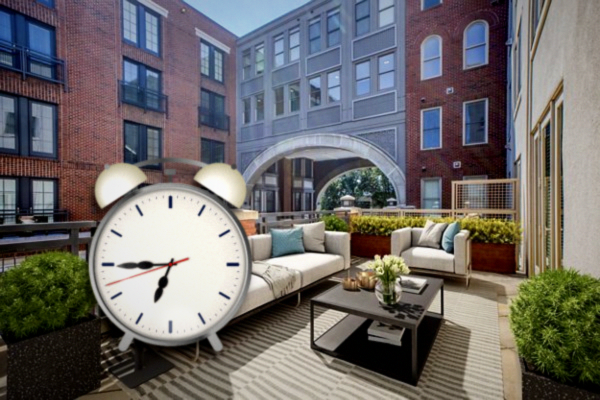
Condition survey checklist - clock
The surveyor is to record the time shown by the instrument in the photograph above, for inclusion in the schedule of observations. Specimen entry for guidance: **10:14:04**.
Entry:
**6:44:42**
